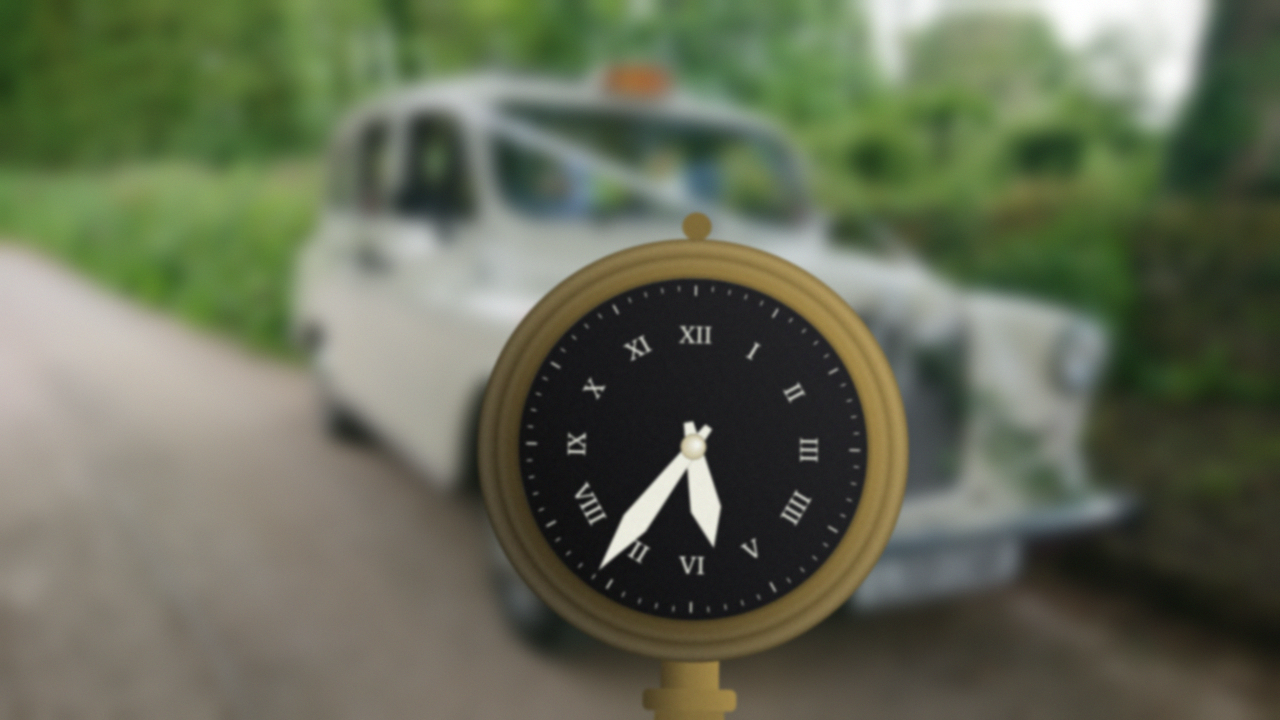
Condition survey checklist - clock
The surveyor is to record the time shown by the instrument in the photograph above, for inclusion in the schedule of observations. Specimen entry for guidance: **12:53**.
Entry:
**5:36**
